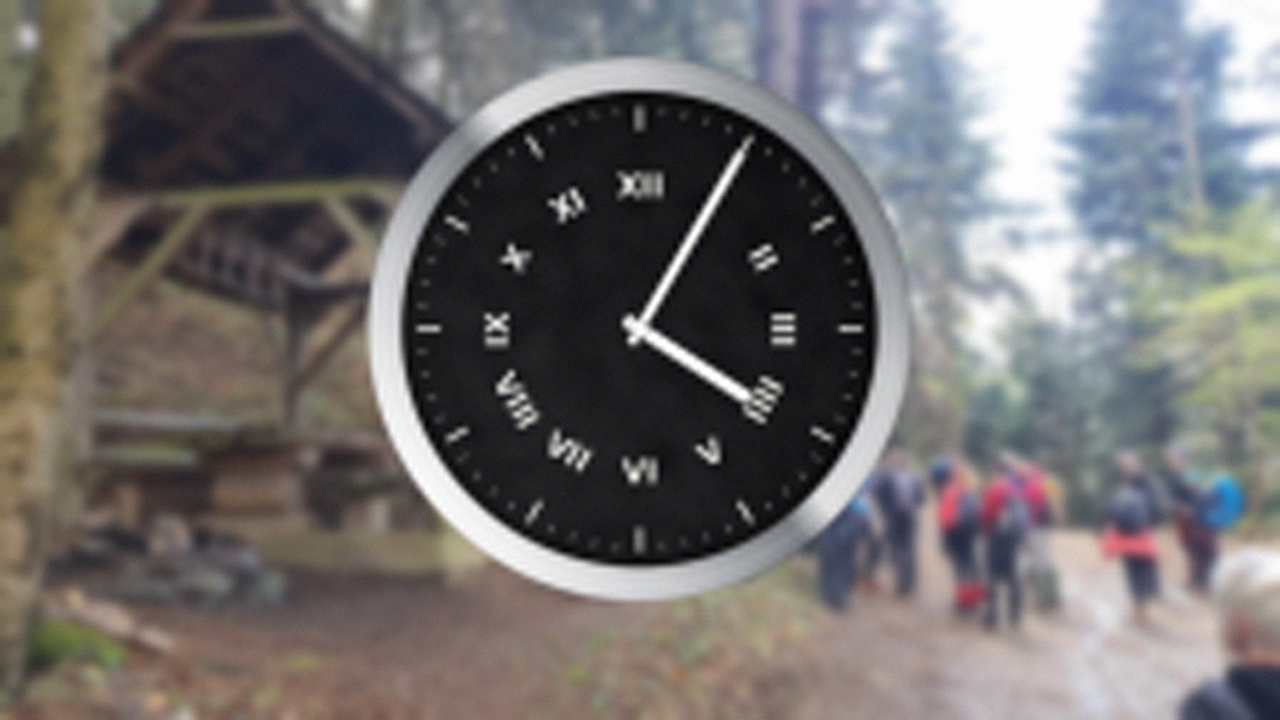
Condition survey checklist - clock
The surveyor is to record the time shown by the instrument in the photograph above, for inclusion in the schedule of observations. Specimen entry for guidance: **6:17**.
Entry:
**4:05**
